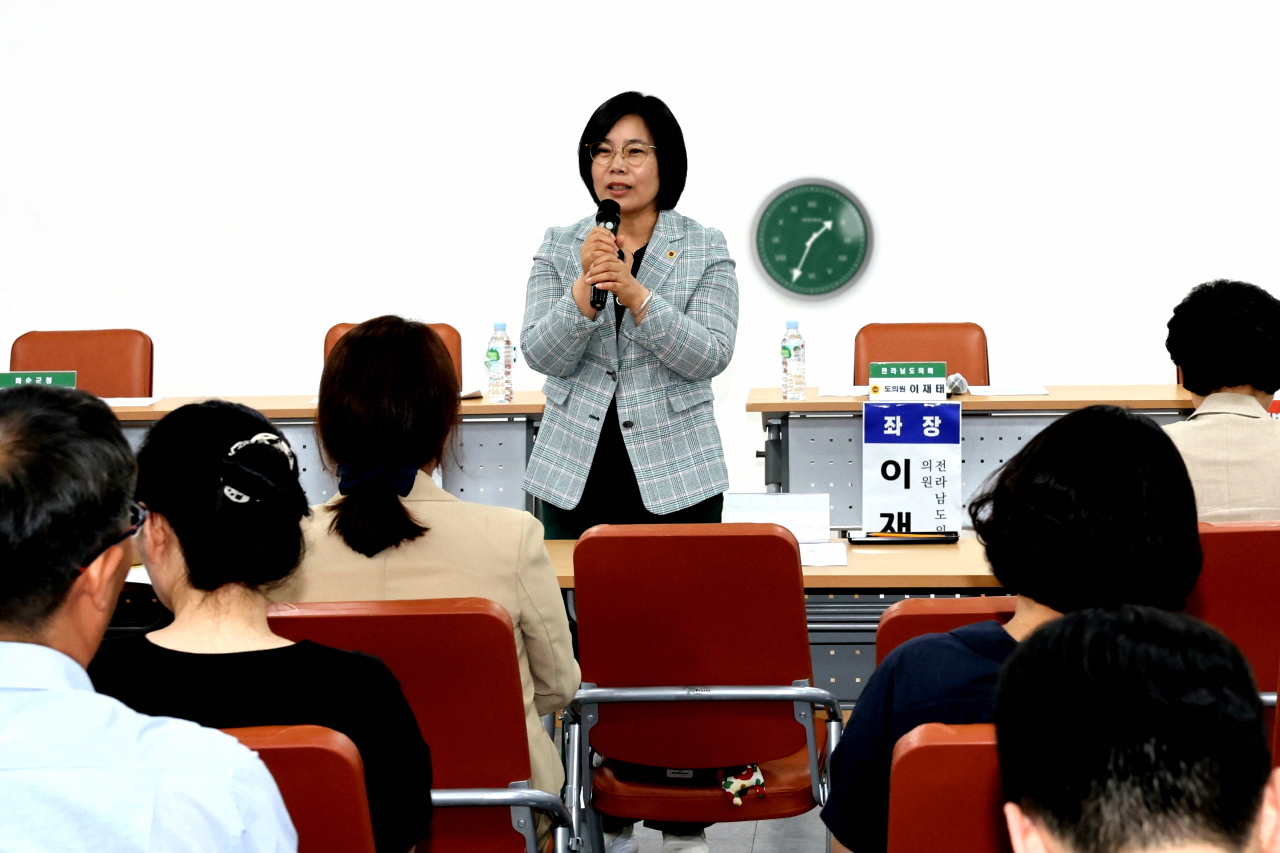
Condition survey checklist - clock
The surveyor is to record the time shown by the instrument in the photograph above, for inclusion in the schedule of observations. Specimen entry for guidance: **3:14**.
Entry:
**1:34**
